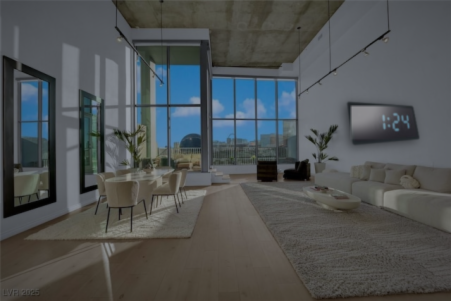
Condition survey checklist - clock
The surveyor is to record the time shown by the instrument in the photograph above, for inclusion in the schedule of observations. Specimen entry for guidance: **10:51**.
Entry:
**1:24**
